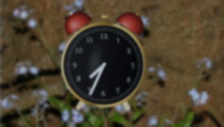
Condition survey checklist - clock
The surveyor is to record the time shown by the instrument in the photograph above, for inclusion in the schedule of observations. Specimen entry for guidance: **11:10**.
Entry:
**7:34**
